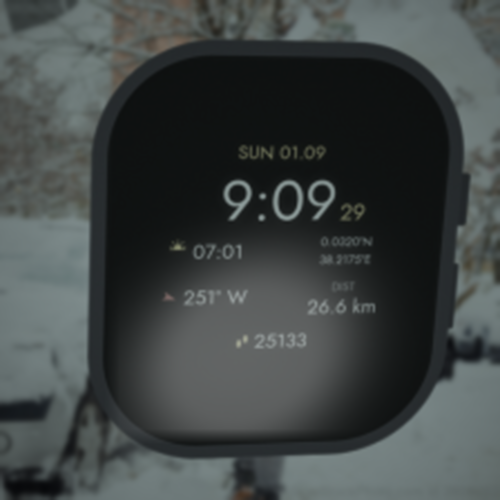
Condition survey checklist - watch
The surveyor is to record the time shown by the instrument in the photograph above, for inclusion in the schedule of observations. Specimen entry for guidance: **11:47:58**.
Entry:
**9:09:29**
